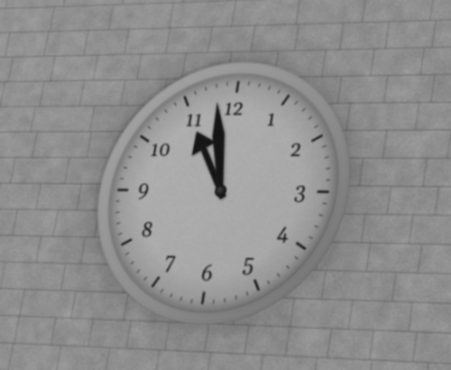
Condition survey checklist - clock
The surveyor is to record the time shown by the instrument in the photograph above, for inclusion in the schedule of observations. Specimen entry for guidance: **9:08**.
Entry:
**10:58**
